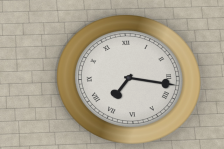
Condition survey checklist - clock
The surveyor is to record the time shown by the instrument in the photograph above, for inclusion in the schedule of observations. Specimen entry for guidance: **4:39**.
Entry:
**7:17**
